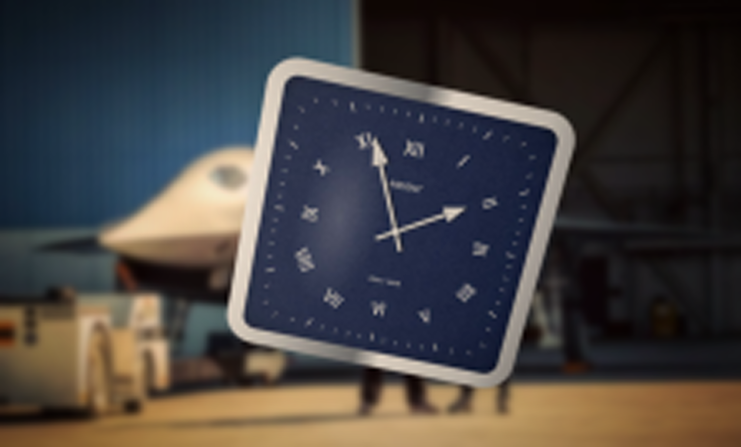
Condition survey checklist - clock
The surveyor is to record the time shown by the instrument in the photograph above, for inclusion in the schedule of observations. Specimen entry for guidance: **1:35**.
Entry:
**1:56**
